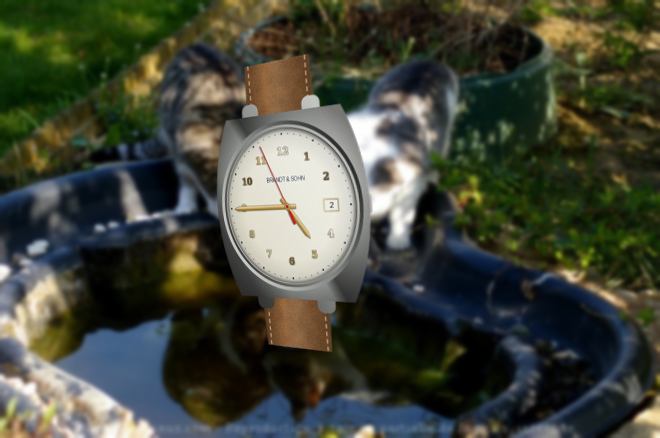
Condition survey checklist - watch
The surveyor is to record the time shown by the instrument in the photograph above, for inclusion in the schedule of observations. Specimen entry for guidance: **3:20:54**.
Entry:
**4:44:56**
